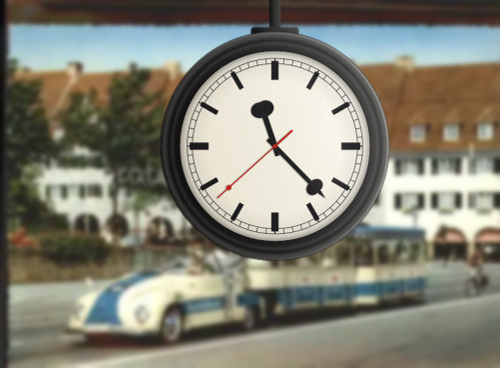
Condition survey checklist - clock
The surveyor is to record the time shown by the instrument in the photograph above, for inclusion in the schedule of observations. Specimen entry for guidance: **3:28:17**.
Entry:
**11:22:38**
